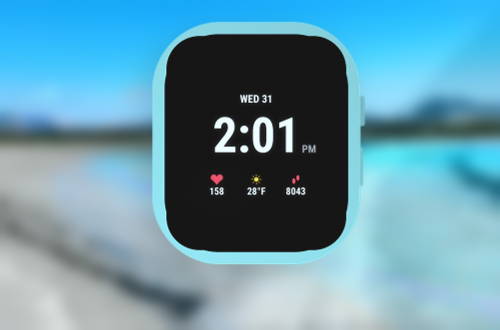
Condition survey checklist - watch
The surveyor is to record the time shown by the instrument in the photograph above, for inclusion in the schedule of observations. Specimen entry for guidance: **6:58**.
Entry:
**2:01**
